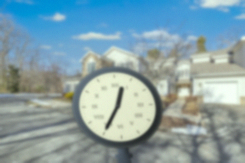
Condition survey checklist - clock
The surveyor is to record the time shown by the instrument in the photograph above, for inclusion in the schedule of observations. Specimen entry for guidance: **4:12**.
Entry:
**12:35**
